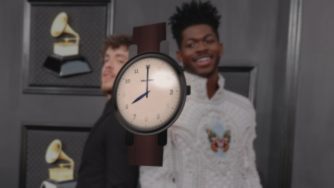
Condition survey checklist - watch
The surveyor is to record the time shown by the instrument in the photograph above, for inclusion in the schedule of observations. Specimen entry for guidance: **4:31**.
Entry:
**8:00**
